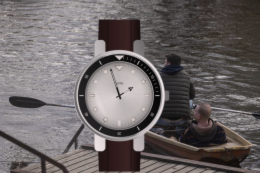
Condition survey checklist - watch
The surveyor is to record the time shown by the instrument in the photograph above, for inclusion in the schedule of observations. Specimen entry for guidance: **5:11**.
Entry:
**1:57**
